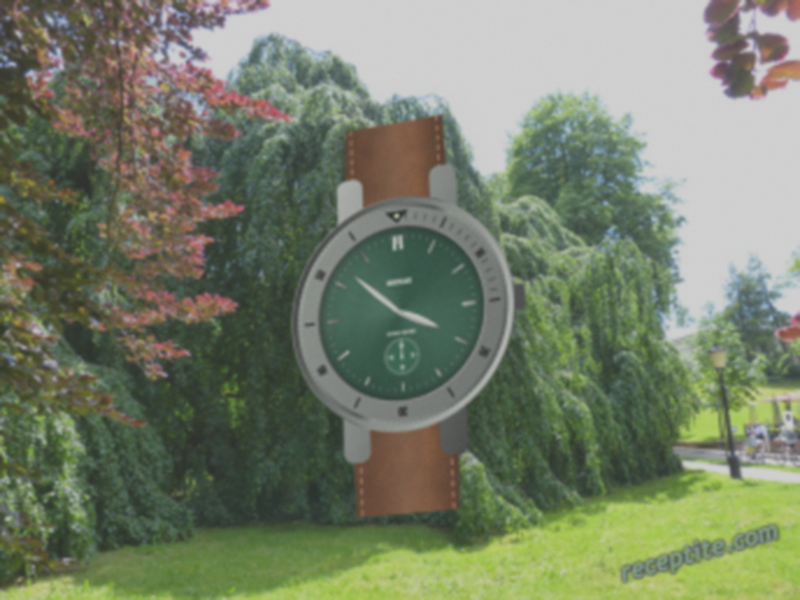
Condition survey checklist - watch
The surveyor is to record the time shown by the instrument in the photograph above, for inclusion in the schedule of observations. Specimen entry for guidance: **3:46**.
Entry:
**3:52**
